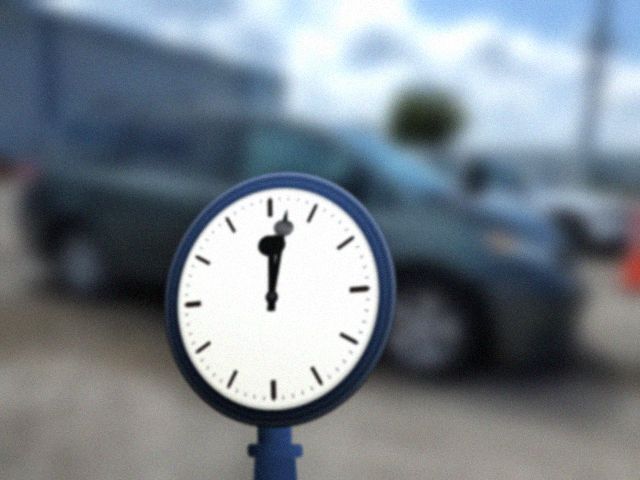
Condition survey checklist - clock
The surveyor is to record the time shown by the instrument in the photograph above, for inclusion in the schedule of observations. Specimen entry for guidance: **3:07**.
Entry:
**12:02**
